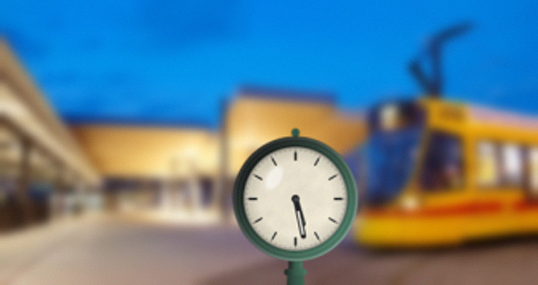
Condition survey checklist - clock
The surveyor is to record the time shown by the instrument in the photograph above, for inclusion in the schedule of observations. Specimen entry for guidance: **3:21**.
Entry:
**5:28**
